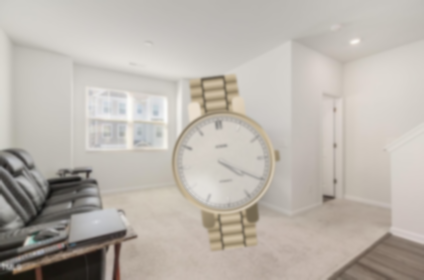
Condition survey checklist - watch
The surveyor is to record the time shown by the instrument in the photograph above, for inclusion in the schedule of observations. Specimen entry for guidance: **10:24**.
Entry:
**4:20**
